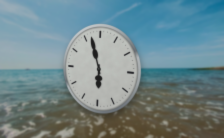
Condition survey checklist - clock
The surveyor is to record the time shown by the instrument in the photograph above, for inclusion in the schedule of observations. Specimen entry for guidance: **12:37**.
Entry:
**5:57**
